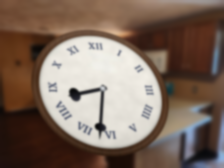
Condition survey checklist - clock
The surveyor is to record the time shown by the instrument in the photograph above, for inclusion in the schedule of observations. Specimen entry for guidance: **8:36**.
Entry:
**8:32**
